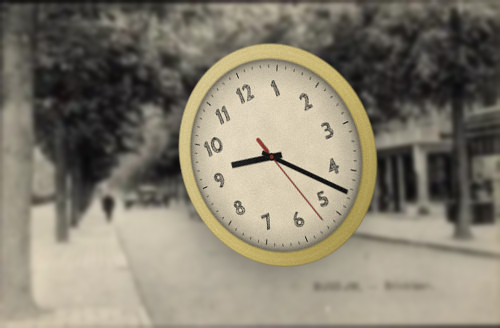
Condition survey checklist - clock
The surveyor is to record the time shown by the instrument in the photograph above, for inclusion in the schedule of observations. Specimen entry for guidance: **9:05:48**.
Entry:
**9:22:27**
